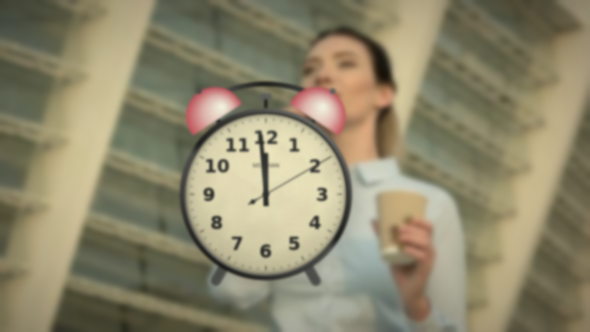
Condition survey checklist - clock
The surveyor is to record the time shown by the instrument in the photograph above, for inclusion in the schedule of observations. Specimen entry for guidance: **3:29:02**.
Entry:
**11:59:10**
